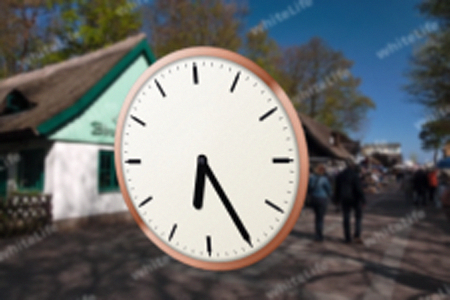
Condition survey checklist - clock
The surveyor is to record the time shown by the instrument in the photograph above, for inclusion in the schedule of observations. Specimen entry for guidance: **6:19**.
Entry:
**6:25**
